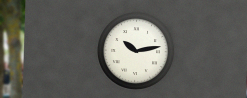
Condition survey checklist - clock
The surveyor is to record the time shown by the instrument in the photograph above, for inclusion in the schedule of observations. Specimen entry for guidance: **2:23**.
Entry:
**10:13**
